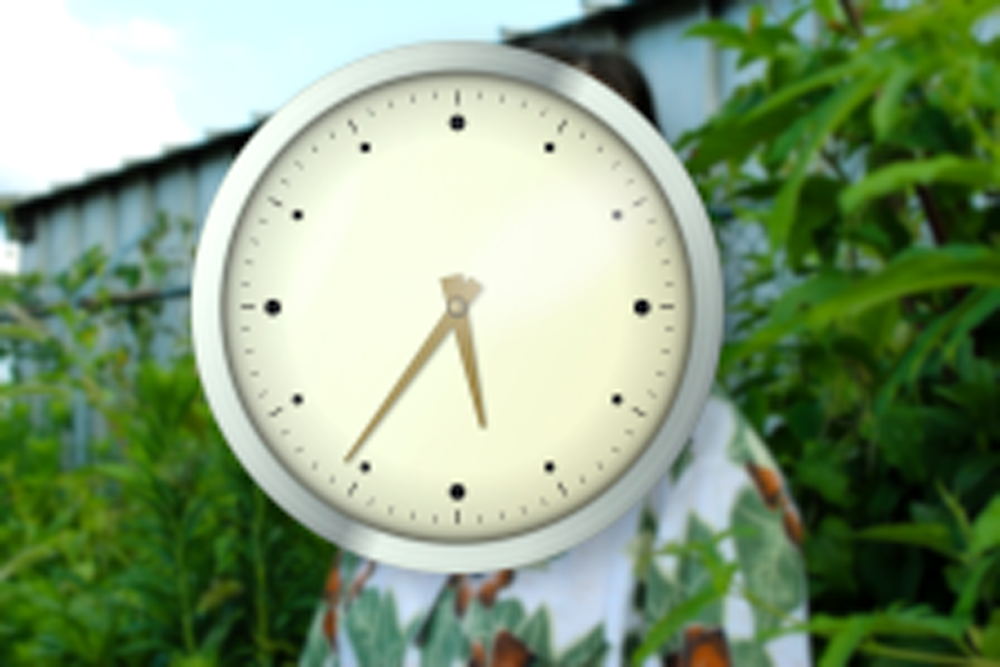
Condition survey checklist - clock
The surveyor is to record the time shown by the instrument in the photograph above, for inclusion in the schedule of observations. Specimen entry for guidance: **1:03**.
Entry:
**5:36**
